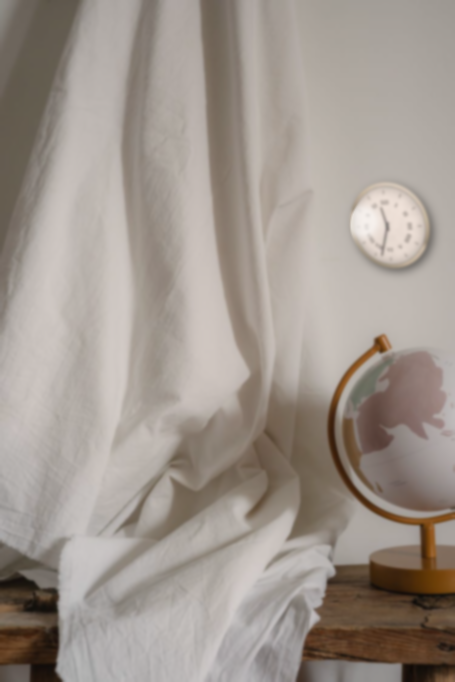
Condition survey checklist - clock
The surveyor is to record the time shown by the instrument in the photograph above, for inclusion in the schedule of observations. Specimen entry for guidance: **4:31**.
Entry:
**11:33**
